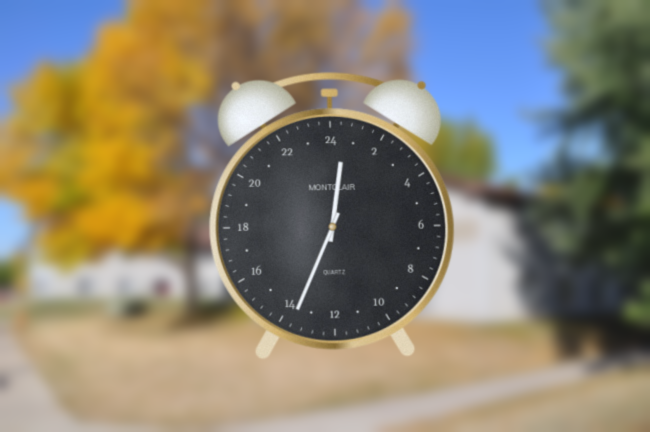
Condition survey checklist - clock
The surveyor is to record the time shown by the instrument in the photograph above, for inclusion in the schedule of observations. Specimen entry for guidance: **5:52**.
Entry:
**0:34**
